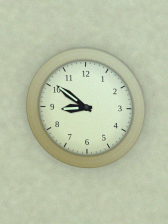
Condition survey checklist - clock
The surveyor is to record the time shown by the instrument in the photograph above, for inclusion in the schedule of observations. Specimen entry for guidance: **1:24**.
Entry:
**8:51**
